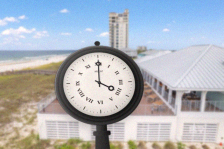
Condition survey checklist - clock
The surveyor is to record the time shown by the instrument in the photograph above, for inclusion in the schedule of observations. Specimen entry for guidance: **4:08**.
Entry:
**4:00**
